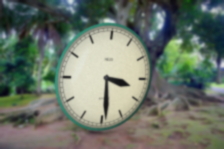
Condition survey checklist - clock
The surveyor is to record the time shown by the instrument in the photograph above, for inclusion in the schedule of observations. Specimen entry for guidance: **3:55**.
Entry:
**3:29**
